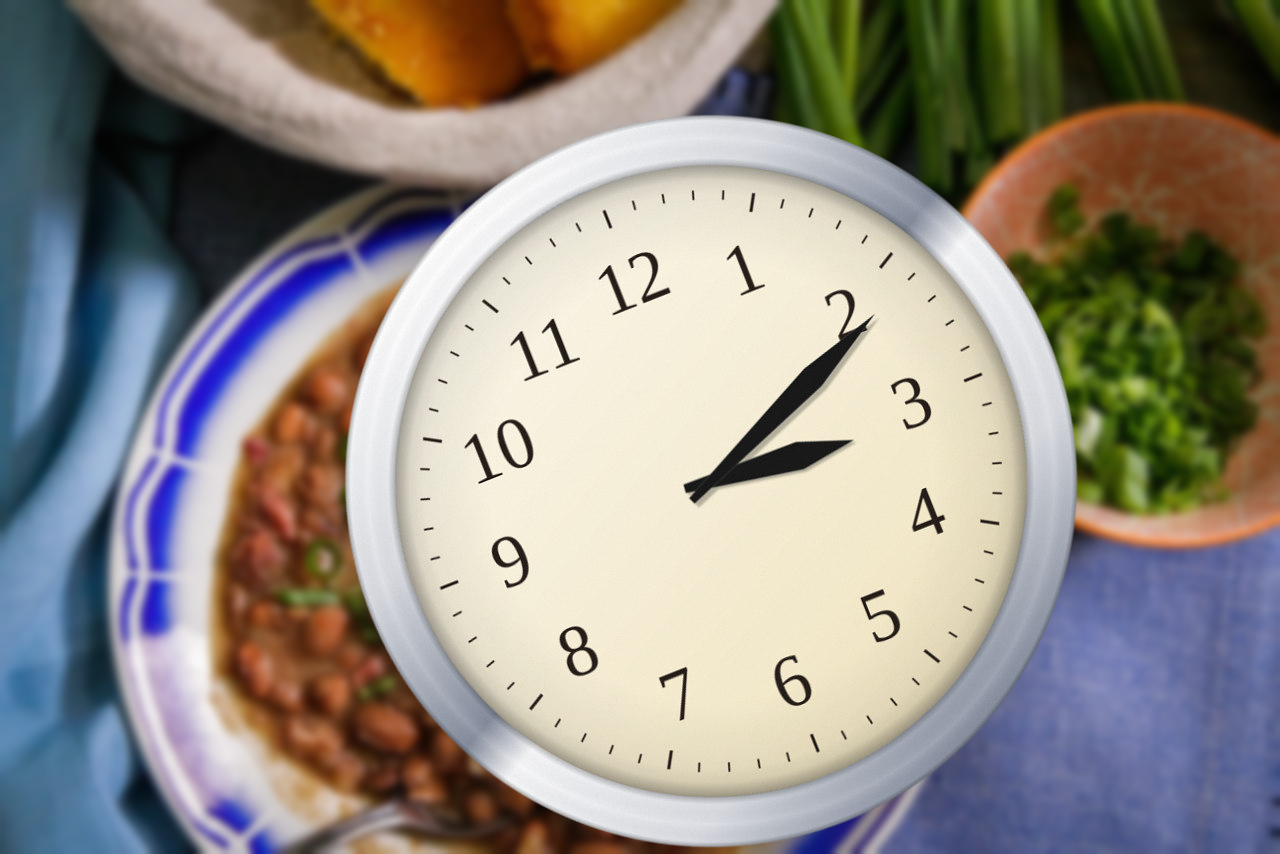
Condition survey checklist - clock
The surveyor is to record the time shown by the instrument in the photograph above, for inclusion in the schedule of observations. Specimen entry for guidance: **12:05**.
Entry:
**3:11**
